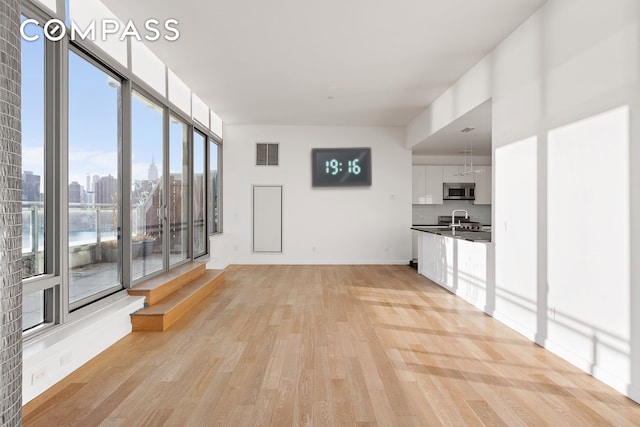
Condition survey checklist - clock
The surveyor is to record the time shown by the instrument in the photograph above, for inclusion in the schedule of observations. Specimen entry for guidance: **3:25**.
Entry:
**19:16**
